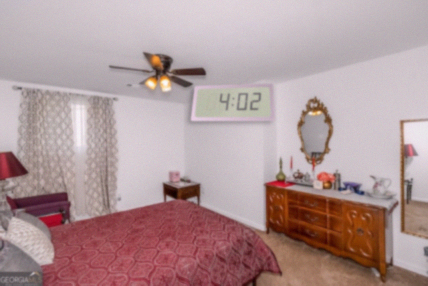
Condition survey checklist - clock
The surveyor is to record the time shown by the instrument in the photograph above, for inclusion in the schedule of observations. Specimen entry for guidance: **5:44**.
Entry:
**4:02**
